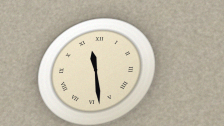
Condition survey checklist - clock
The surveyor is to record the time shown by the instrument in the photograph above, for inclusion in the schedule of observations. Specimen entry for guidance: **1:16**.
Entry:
**11:28**
